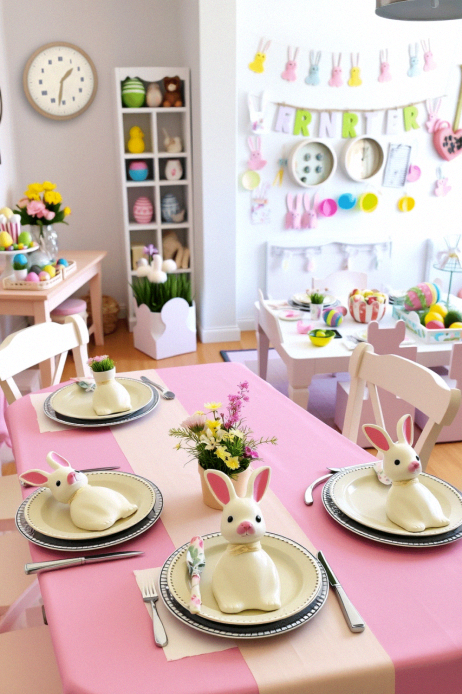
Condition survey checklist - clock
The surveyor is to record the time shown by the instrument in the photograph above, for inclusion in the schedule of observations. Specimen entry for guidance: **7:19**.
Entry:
**1:32**
